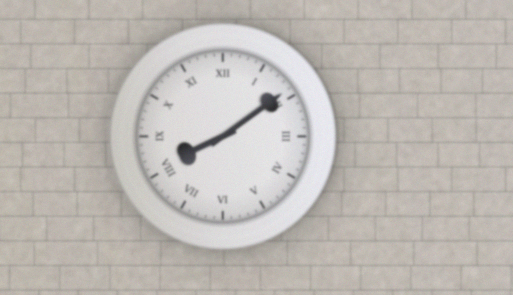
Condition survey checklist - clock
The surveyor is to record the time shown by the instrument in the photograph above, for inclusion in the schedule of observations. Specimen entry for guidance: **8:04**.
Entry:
**8:09**
